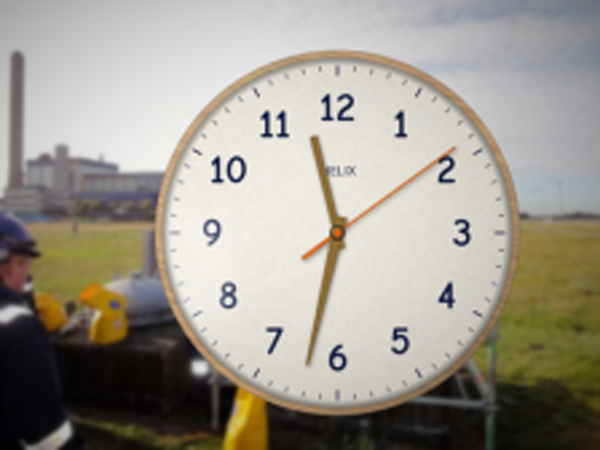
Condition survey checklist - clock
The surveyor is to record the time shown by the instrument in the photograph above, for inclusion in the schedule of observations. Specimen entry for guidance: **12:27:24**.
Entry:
**11:32:09**
